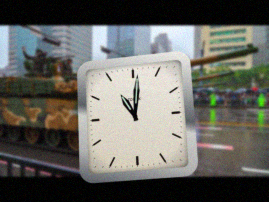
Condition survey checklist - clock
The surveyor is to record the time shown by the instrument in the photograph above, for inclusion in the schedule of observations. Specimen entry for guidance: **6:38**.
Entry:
**11:01**
